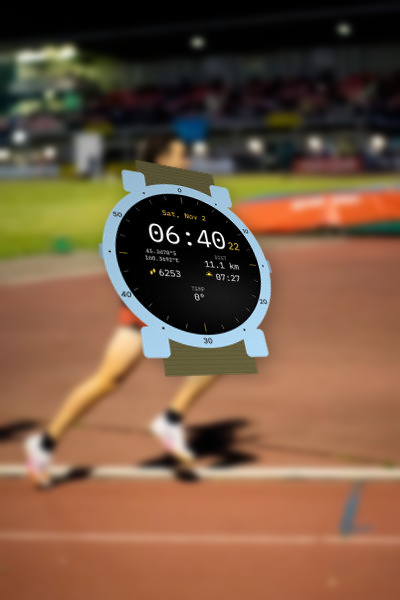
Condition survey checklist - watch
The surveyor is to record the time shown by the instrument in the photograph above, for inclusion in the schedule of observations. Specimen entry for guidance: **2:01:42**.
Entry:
**6:40:22**
